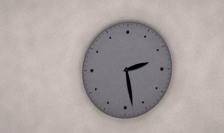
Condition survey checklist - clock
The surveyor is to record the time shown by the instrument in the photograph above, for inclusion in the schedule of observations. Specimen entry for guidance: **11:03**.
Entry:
**2:28**
